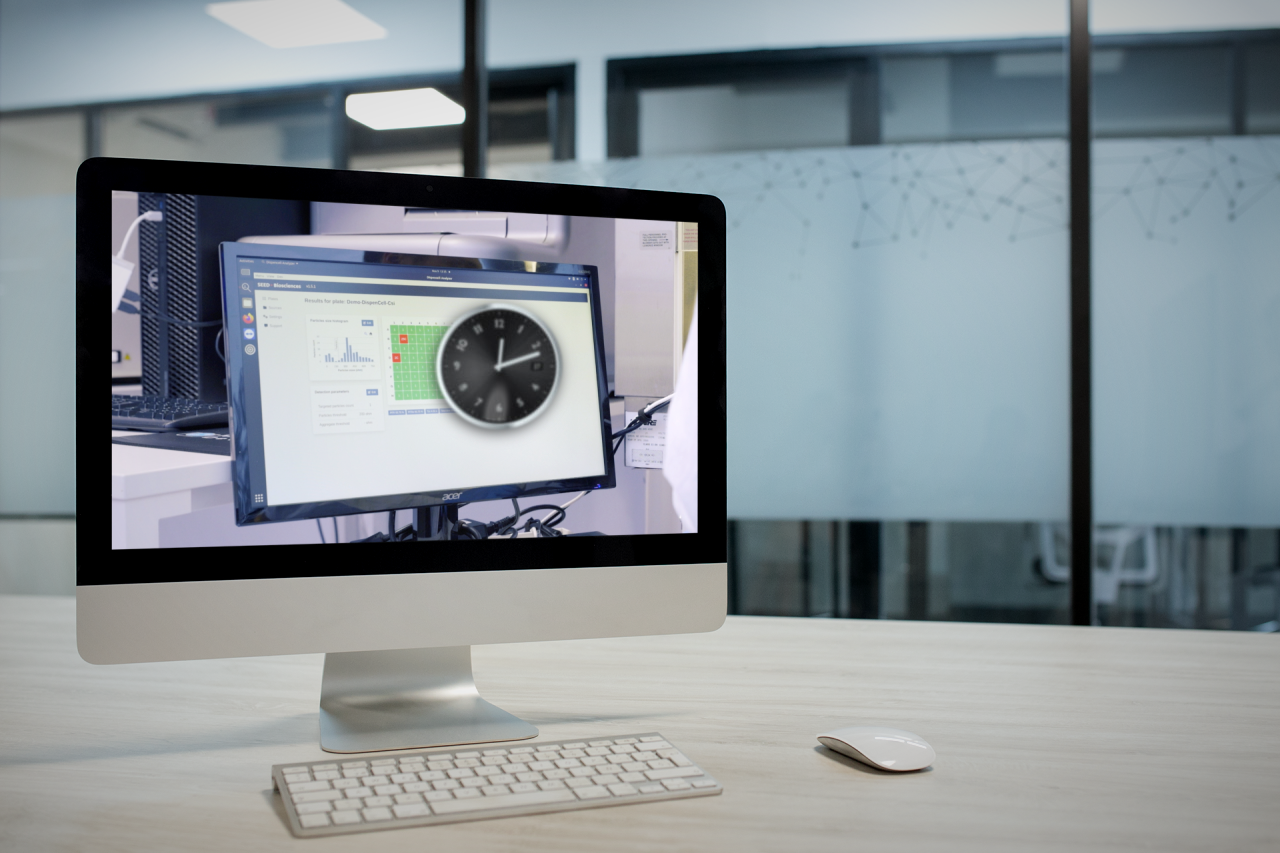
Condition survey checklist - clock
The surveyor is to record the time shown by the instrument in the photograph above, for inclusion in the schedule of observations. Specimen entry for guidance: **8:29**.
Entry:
**12:12**
